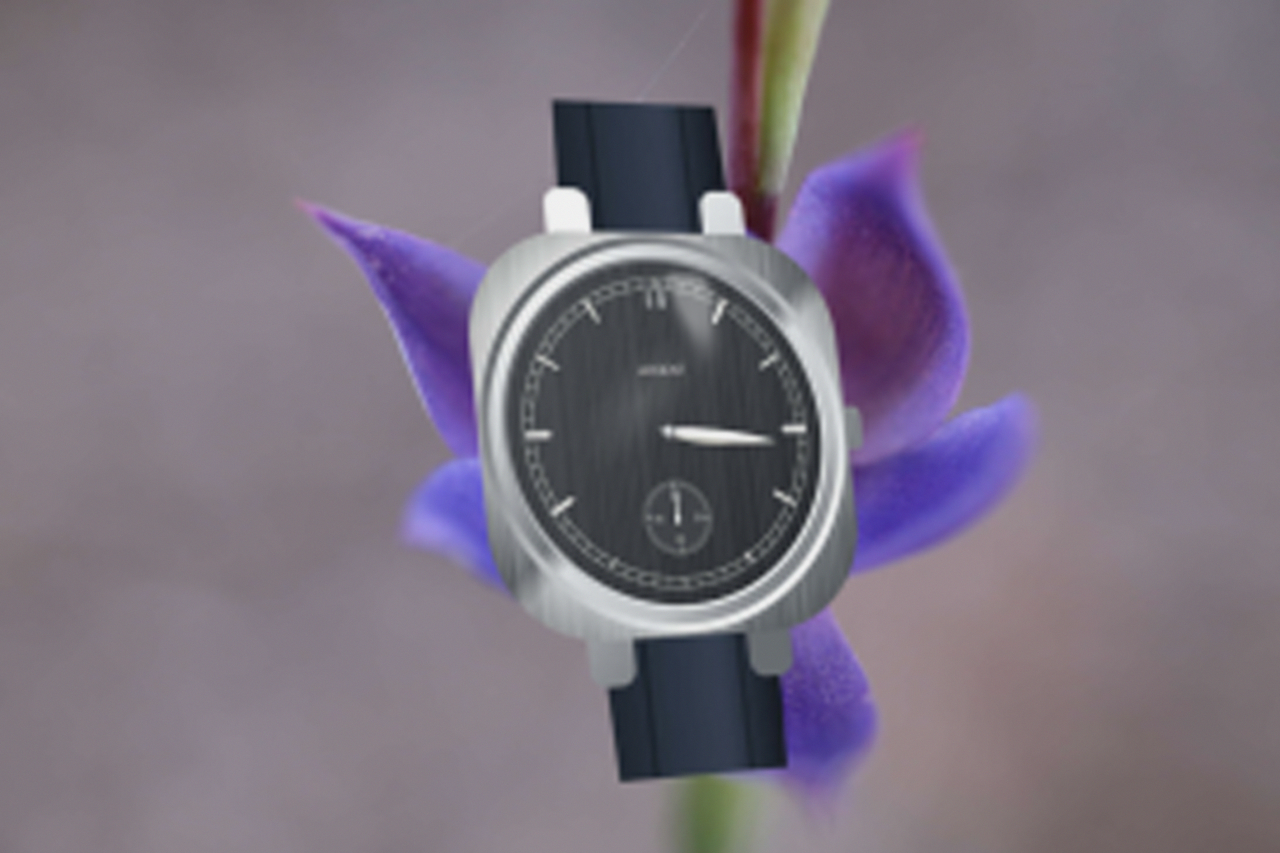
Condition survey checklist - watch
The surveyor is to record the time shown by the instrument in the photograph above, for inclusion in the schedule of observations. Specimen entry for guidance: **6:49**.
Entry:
**3:16**
